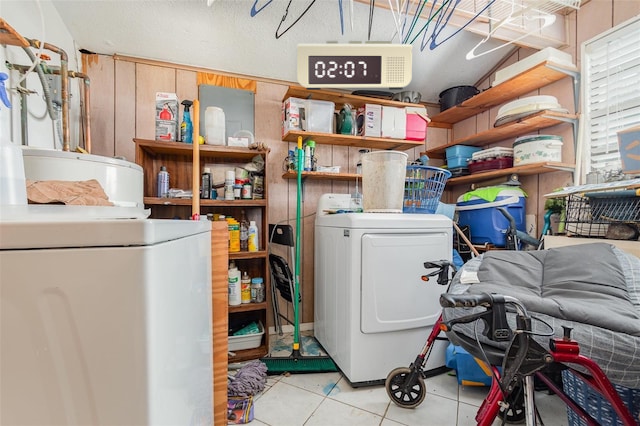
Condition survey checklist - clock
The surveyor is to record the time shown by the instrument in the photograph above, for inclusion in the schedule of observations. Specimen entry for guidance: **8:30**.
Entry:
**2:07**
